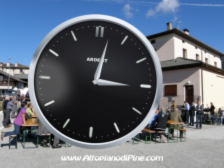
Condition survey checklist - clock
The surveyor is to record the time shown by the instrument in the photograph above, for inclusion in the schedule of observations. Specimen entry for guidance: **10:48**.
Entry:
**3:02**
